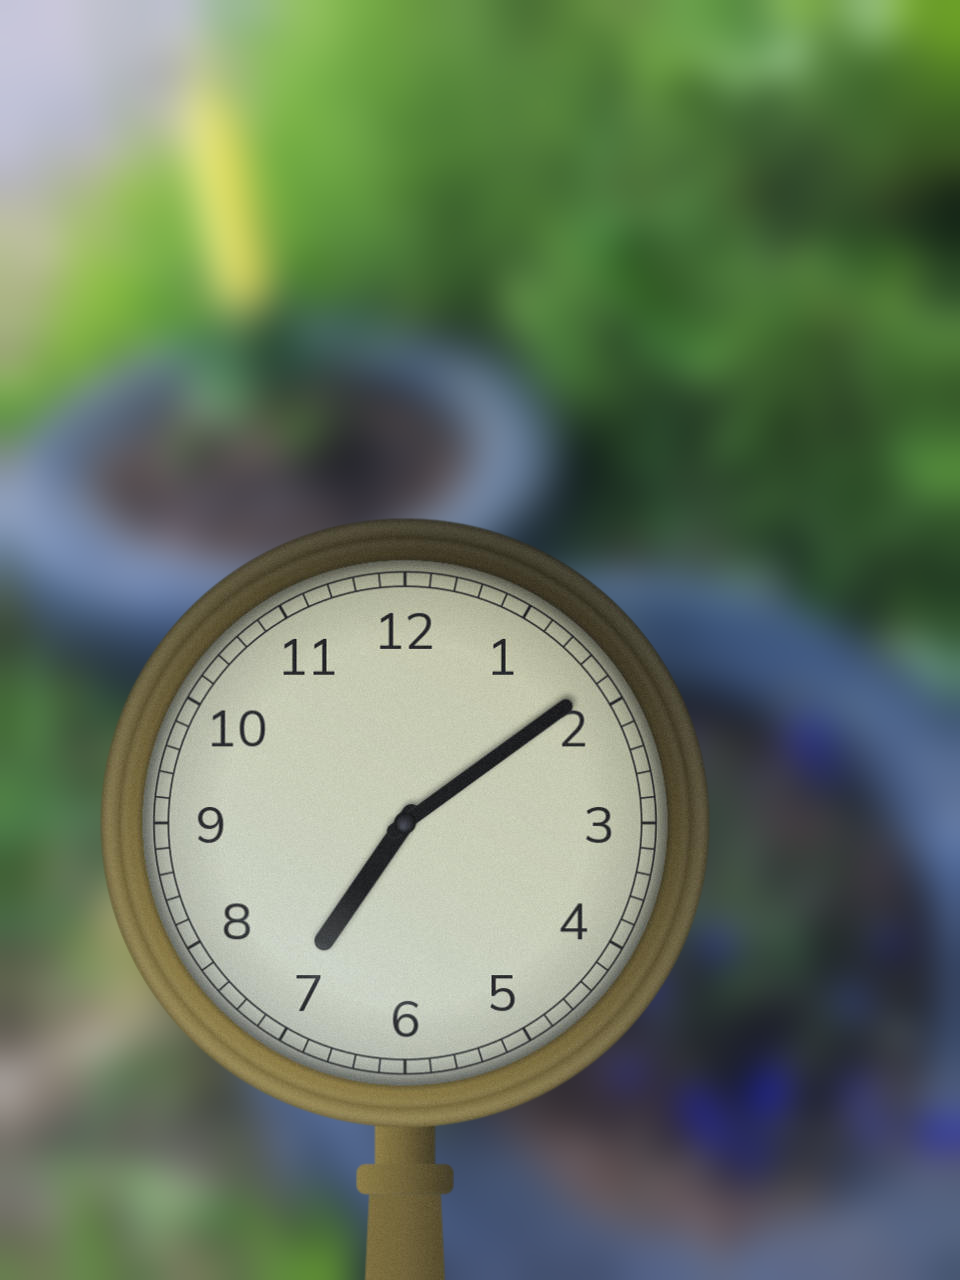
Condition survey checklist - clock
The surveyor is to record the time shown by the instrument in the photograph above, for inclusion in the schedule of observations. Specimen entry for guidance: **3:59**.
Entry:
**7:09**
